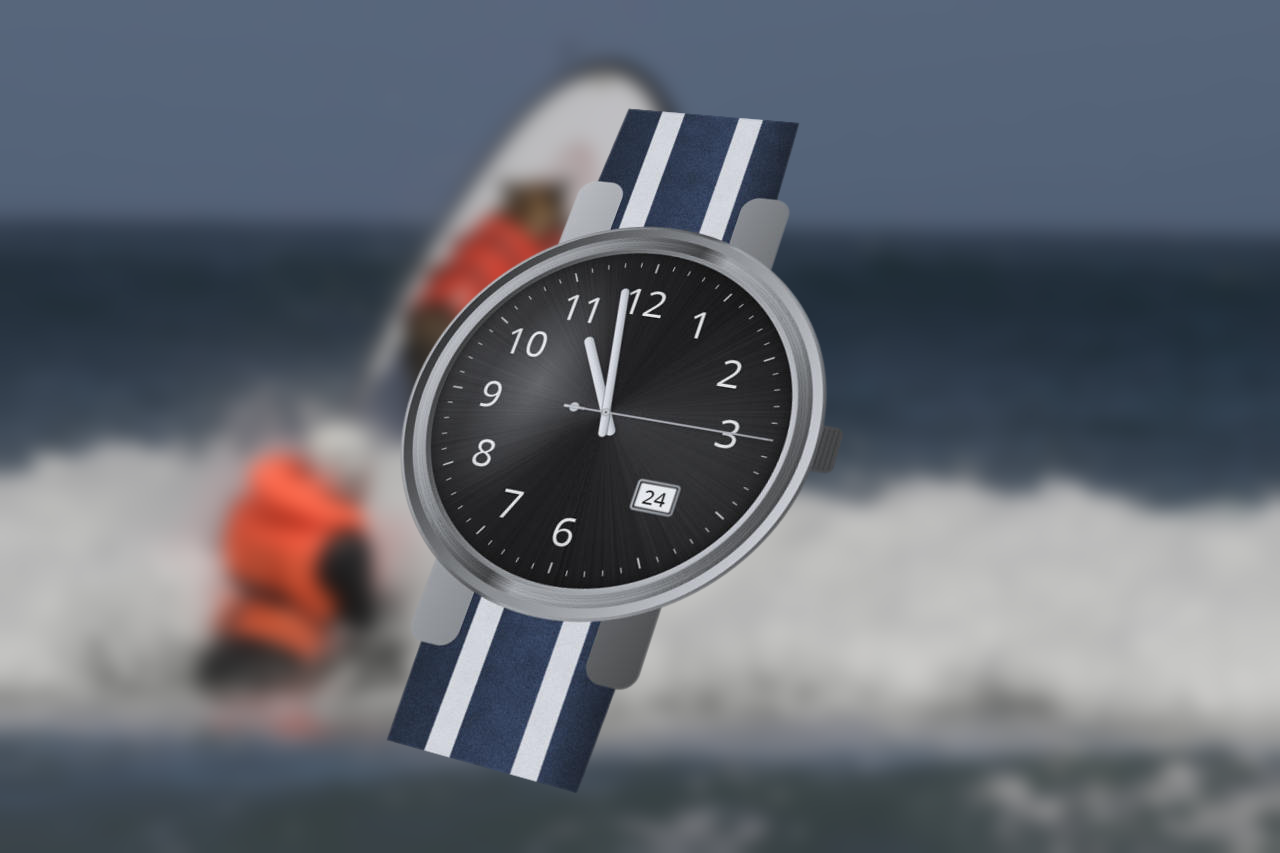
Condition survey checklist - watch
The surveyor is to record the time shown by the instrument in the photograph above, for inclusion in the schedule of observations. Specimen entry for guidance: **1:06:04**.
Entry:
**10:58:15**
